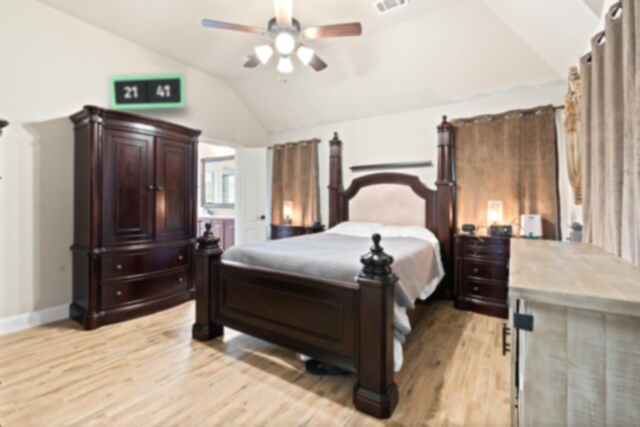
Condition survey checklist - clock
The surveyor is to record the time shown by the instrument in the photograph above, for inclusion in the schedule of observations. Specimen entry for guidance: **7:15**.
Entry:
**21:41**
